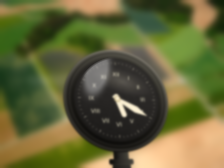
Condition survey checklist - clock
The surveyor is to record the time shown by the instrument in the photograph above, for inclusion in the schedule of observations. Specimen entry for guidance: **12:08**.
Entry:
**5:20**
